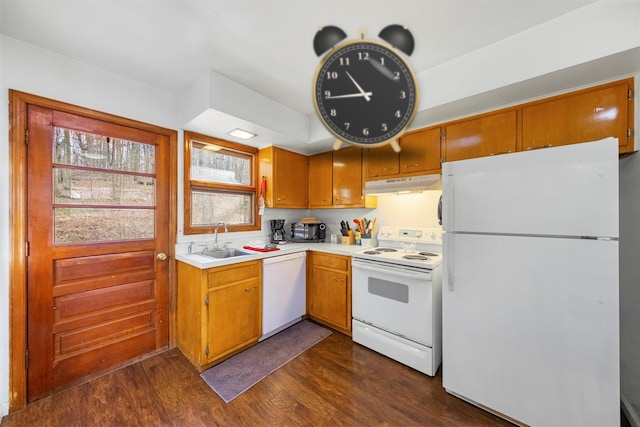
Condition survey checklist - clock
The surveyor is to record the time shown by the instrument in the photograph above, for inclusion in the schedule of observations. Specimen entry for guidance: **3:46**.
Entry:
**10:44**
